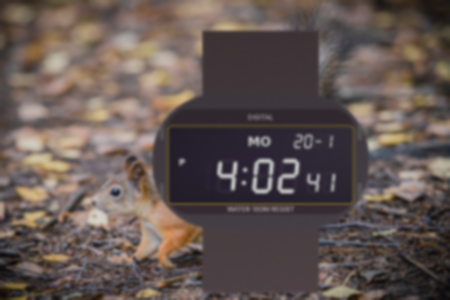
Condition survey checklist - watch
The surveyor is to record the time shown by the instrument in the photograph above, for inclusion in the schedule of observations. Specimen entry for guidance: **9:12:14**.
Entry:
**4:02:41**
